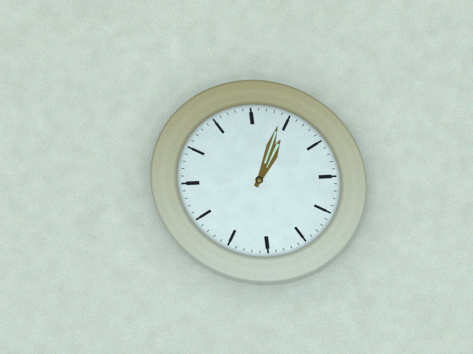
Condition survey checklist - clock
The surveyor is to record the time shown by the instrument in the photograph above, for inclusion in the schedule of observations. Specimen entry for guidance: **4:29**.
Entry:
**1:04**
